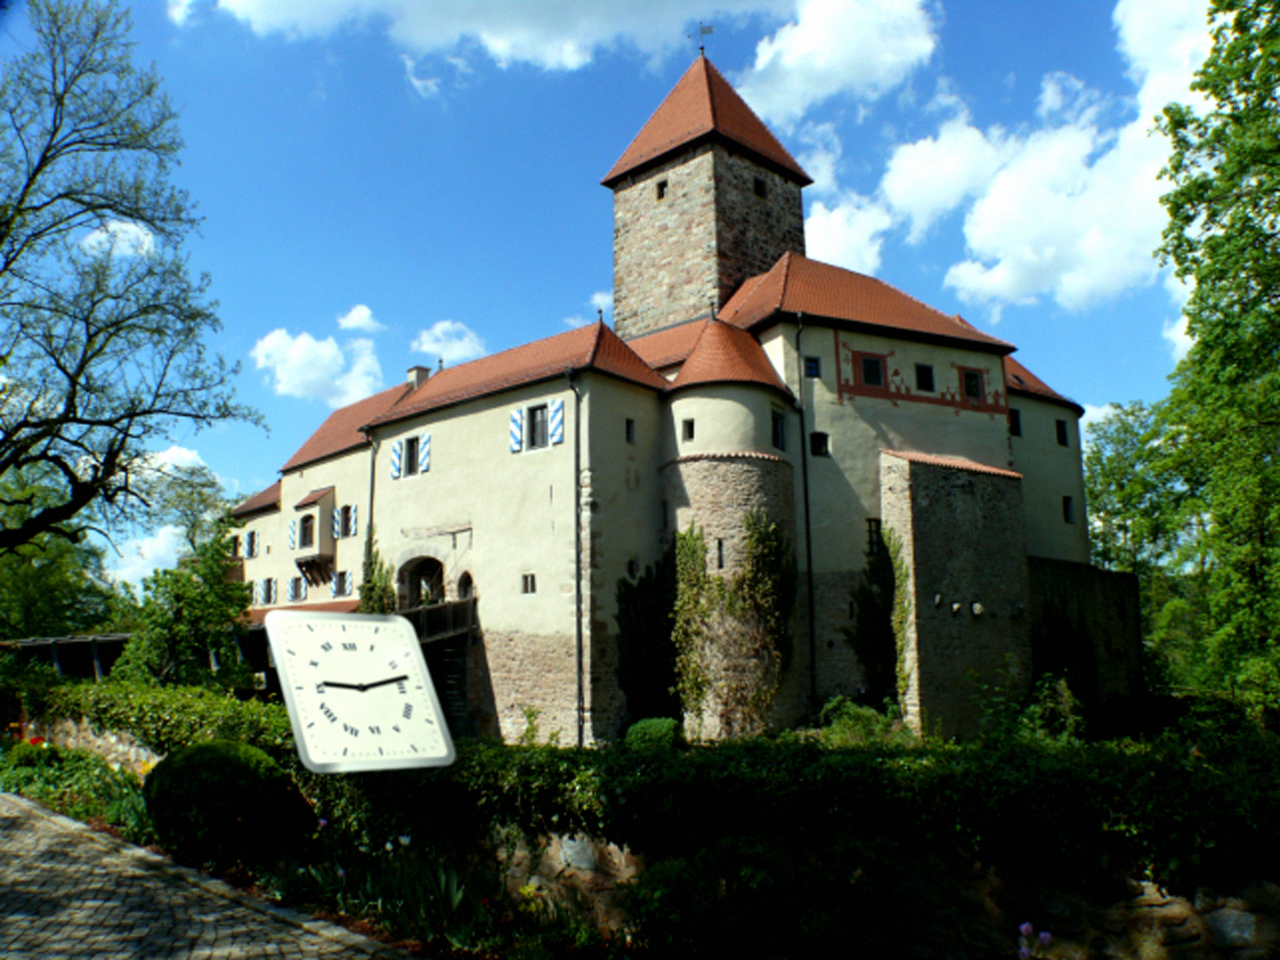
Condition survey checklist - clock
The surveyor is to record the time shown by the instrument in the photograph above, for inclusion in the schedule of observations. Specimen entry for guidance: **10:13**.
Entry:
**9:13**
